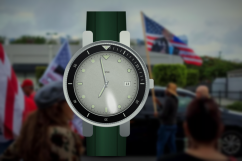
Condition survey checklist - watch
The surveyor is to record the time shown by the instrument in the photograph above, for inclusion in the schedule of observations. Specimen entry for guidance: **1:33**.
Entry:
**6:58**
